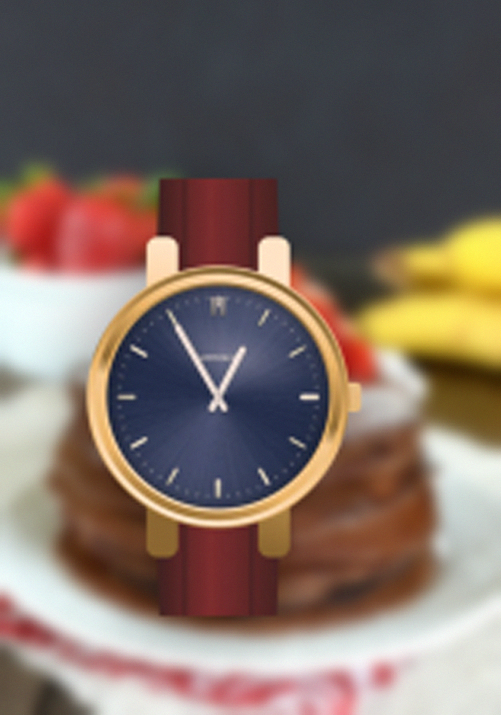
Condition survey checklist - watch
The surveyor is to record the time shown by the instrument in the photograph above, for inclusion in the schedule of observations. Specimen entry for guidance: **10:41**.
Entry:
**12:55**
